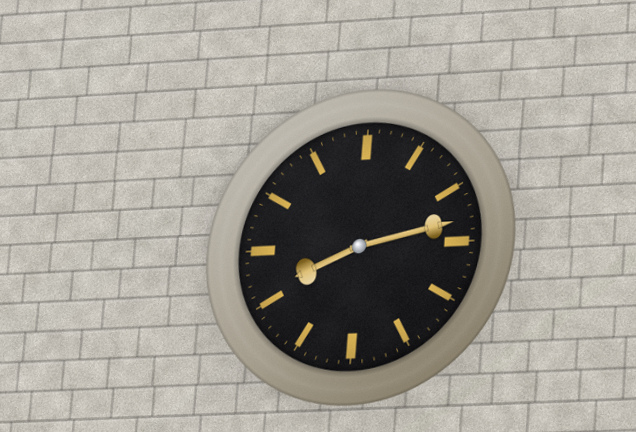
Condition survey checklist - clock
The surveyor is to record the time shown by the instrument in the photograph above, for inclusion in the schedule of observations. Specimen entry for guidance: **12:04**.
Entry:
**8:13**
